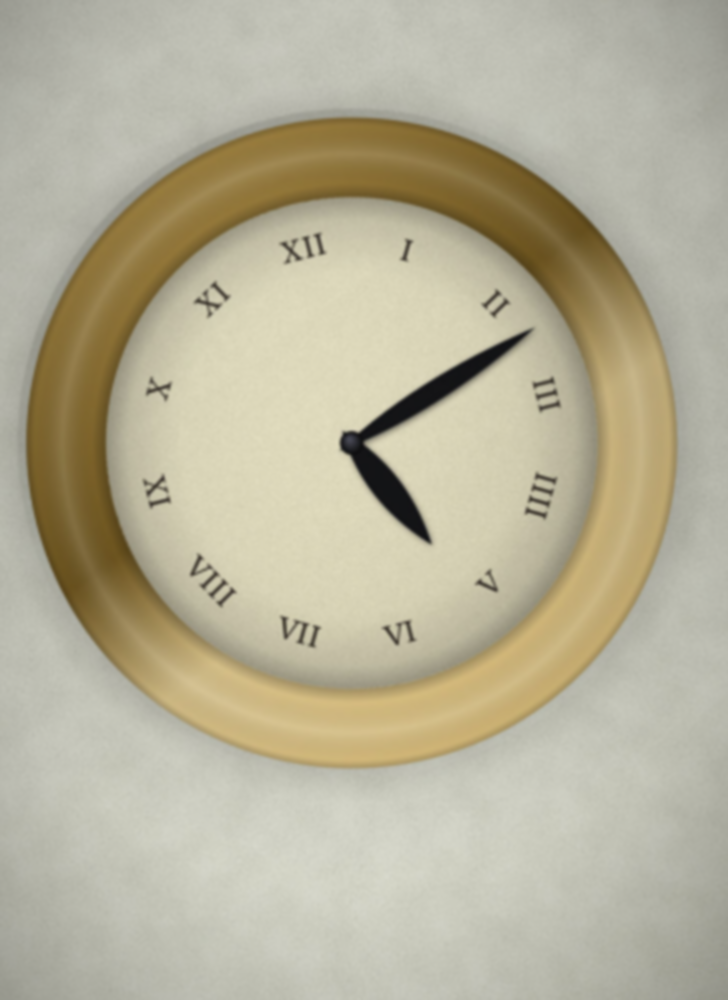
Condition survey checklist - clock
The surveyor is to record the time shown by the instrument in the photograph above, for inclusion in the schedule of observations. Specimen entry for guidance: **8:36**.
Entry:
**5:12**
